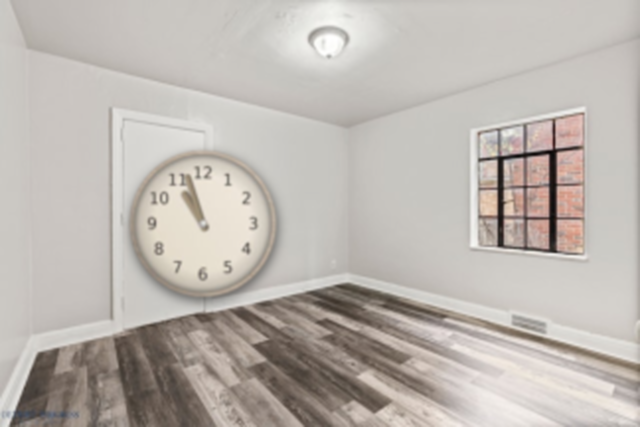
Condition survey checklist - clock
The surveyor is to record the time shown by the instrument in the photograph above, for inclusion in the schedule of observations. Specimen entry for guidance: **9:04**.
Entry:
**10:57**
